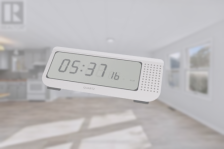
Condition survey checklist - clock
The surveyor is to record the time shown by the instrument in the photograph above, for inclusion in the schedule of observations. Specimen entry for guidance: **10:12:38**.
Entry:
**5:37:16**
